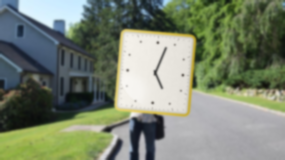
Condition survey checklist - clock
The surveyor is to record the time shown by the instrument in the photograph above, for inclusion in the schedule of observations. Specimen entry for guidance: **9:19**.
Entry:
**5:03**
